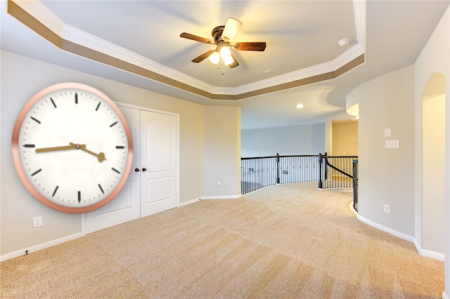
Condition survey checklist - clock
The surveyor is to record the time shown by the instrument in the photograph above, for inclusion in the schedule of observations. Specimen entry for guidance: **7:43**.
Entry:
**3:44**
